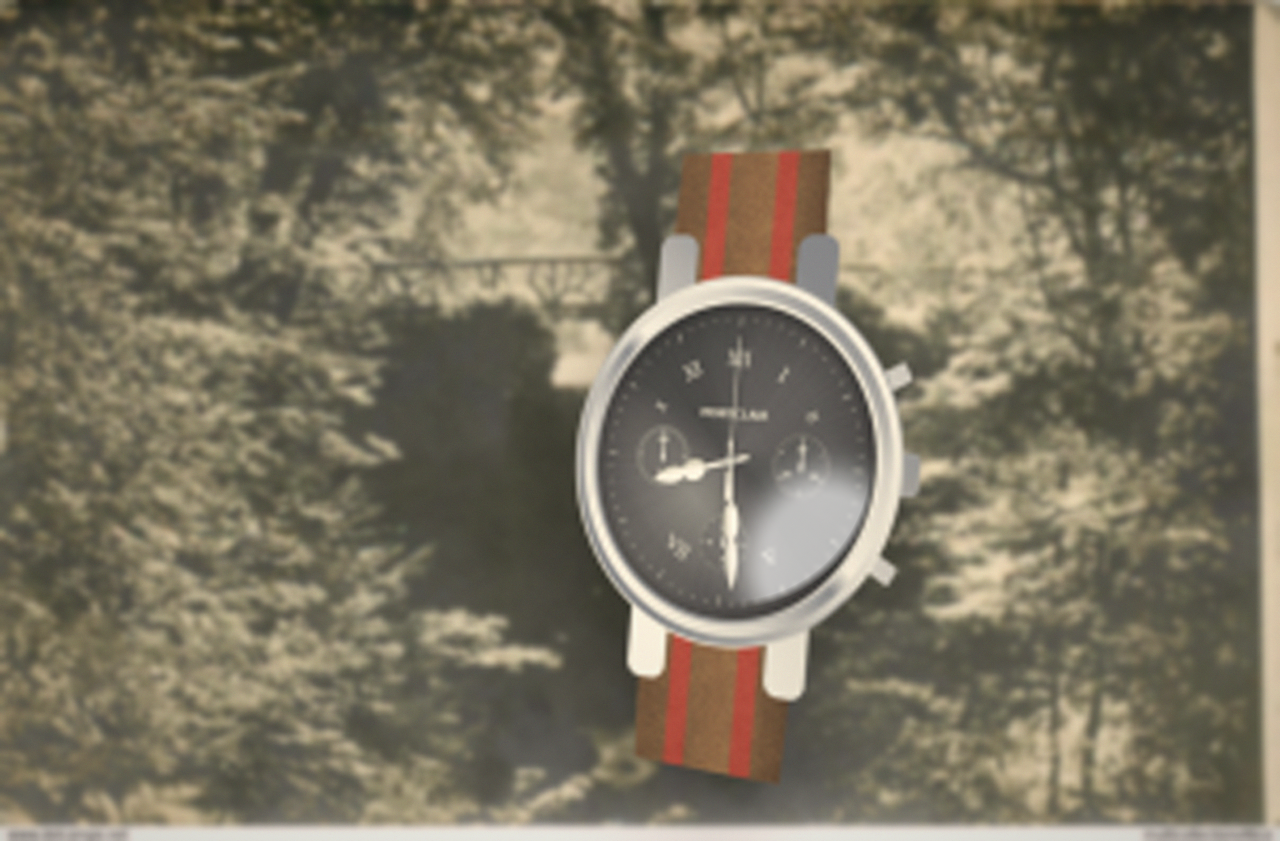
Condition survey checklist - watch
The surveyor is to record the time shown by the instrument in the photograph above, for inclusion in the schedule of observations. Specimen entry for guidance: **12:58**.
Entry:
**8:29**
